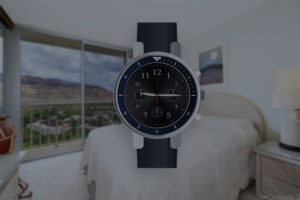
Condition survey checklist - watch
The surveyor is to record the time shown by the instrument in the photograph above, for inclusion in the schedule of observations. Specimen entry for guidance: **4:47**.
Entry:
**9:15**
